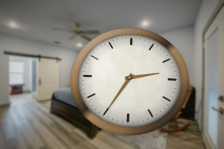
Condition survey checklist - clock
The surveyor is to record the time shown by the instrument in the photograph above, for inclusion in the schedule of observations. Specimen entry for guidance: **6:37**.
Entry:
**2:35**
